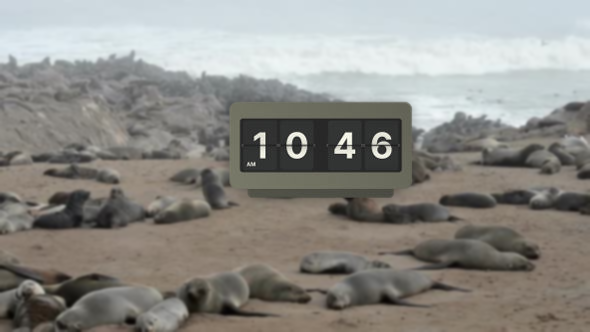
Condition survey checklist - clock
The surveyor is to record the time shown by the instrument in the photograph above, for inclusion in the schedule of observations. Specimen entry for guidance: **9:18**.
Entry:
**10:46**
